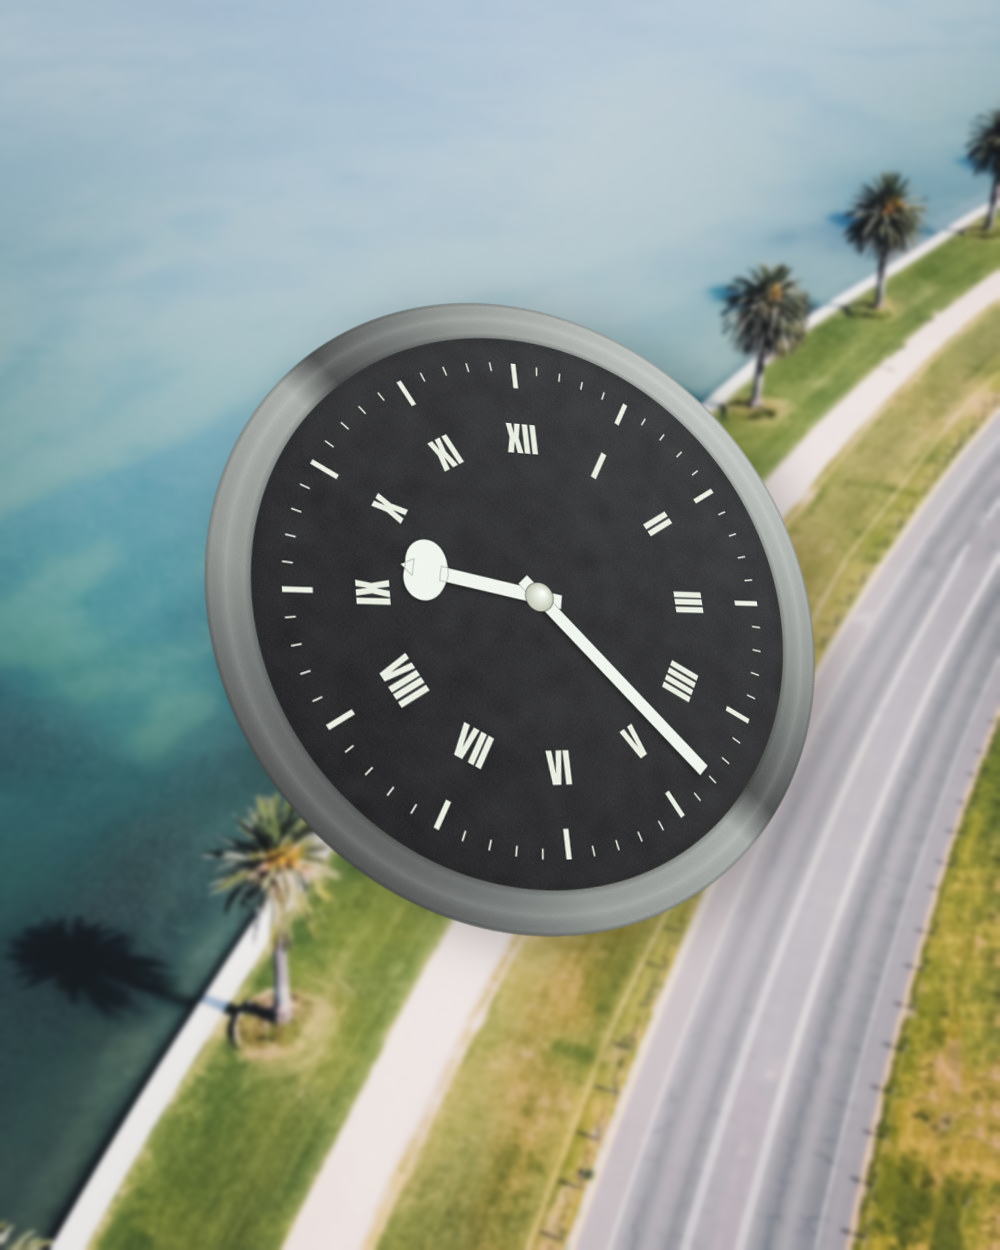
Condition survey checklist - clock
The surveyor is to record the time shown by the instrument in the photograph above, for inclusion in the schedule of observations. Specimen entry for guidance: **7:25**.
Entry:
**9:23**
